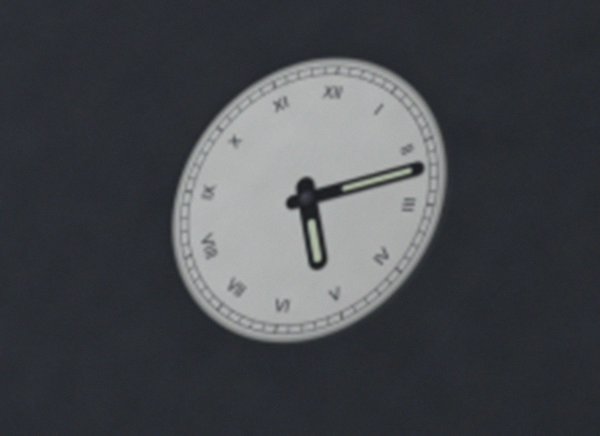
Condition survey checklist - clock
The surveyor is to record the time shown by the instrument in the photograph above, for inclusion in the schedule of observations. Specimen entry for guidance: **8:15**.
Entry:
**5:12**
